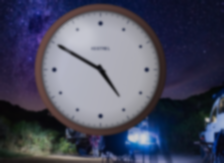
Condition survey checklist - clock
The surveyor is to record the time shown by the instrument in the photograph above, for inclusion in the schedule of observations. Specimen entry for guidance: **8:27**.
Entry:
**4:50**
